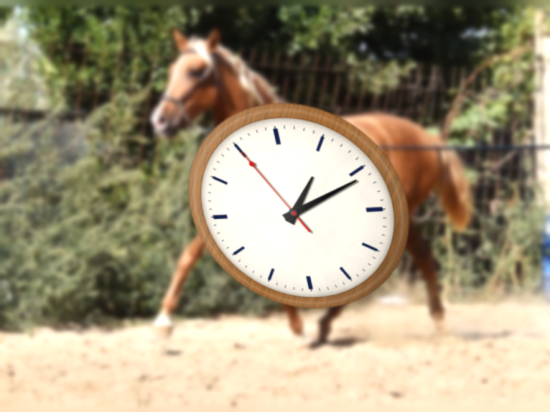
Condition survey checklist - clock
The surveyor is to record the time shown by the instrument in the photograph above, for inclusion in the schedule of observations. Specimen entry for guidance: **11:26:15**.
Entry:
**1:10:55**
